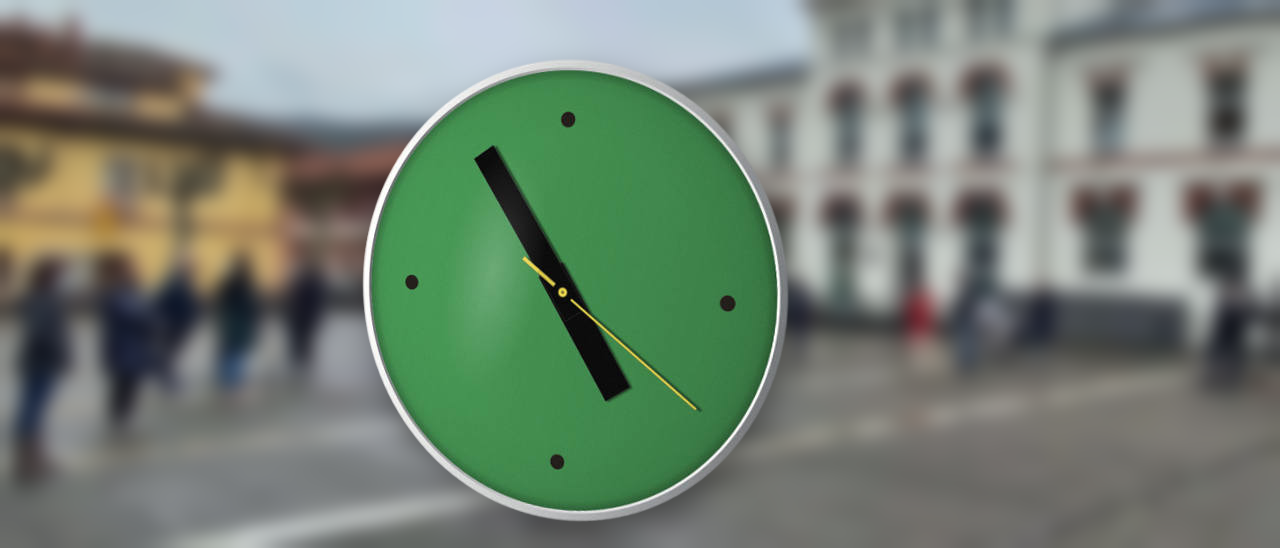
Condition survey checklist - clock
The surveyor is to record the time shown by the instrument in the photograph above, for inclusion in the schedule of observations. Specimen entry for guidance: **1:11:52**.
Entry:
**4:54:21**
